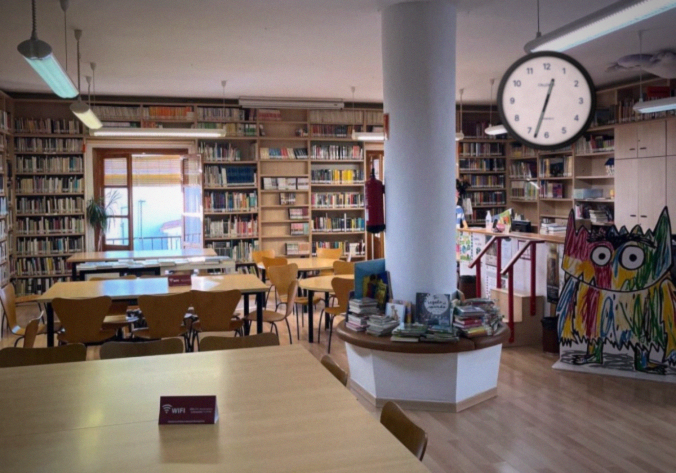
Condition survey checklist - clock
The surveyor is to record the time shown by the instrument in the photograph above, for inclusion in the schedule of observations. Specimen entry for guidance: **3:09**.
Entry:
**12:33**
